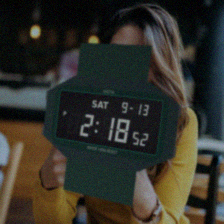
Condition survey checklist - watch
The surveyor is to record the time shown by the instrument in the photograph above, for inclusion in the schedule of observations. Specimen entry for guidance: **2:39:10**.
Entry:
**2:18:52**
